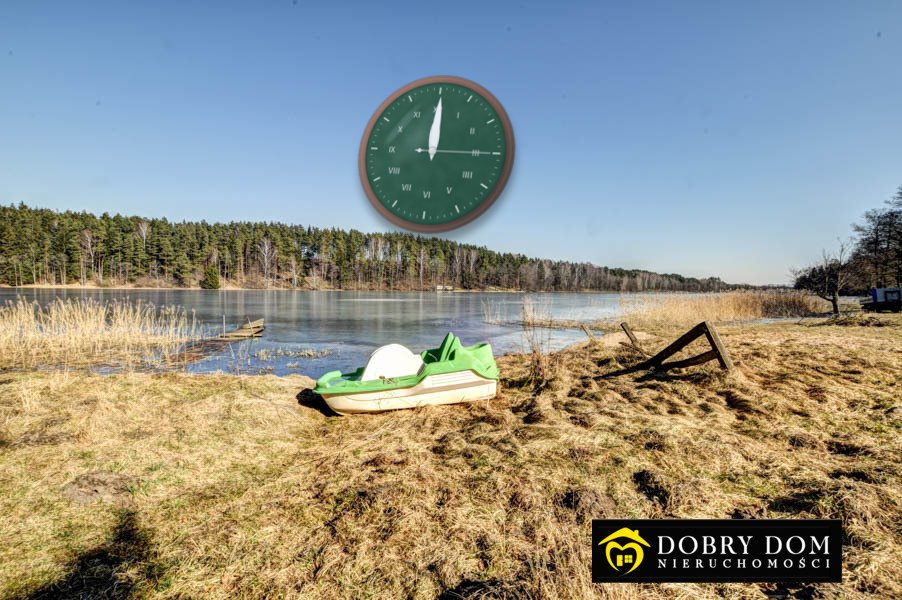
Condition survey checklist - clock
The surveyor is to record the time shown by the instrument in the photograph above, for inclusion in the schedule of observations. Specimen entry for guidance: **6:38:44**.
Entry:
**12:00:15**
